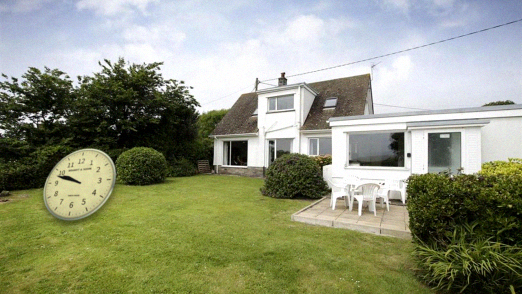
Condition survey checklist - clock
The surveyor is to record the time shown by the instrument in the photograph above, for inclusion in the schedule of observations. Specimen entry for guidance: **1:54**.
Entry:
**9:48**
